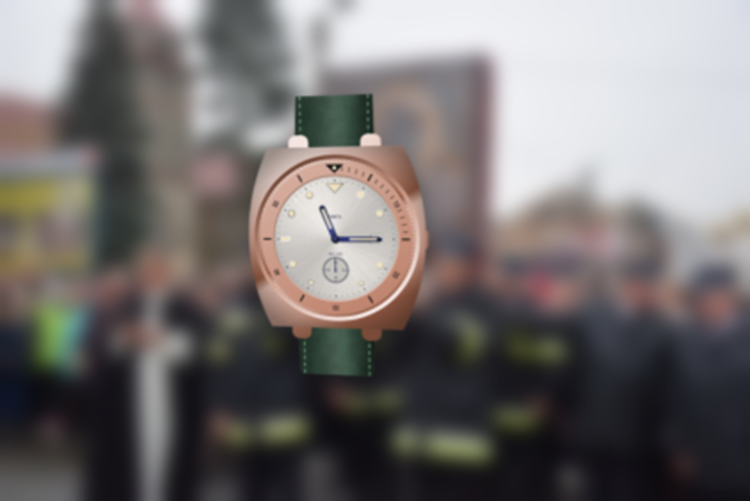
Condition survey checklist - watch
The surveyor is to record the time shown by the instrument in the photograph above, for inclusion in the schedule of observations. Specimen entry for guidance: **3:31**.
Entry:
**11:15**
